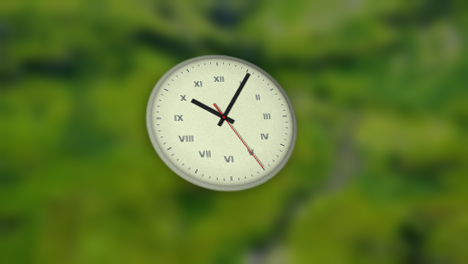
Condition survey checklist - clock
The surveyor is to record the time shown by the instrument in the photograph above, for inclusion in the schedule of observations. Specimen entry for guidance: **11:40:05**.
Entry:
**10:05:25**
